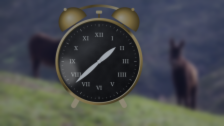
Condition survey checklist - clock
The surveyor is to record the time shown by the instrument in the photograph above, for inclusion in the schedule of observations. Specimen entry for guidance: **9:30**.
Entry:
**1:38**
